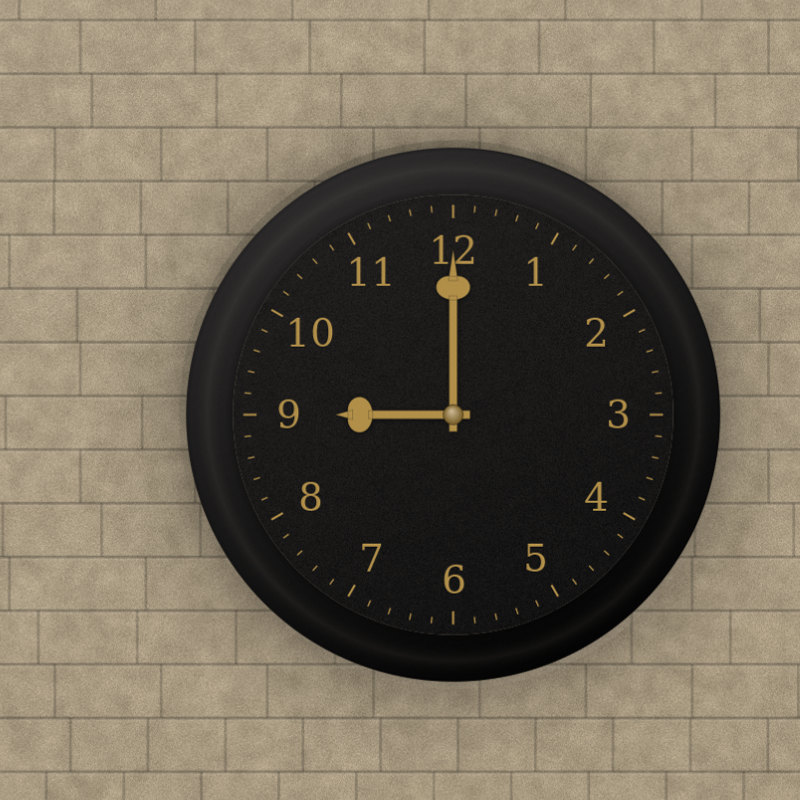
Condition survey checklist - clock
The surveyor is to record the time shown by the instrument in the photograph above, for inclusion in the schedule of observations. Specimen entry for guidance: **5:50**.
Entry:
**9:00**
